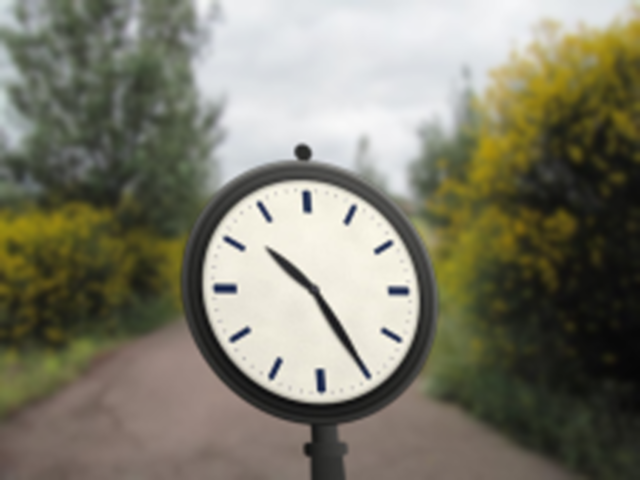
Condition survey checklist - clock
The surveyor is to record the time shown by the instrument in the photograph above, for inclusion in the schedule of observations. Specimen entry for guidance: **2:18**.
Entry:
**10:25**
